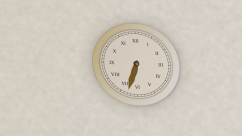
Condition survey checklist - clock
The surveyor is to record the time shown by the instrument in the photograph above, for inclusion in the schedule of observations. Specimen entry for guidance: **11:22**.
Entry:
**6:33**
